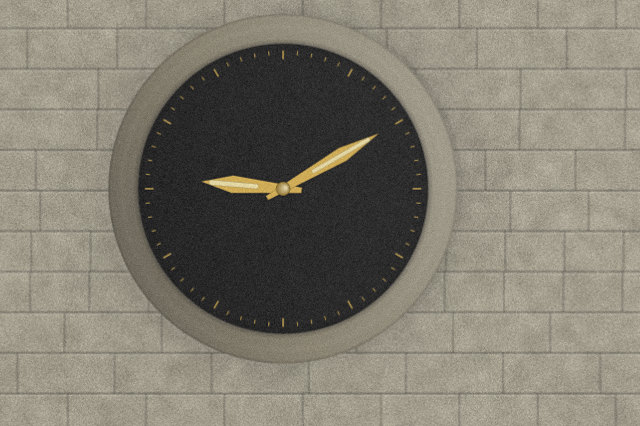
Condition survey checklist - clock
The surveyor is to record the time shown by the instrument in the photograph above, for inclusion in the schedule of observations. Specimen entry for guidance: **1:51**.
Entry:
**9:10**
